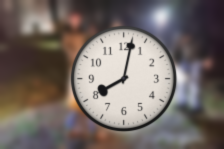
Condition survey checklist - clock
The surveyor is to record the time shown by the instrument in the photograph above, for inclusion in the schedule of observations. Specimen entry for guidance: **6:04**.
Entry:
**8:02**
